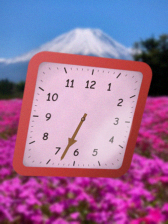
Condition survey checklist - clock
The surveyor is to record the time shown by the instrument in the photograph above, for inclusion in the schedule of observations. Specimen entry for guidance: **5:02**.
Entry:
**6:33**
